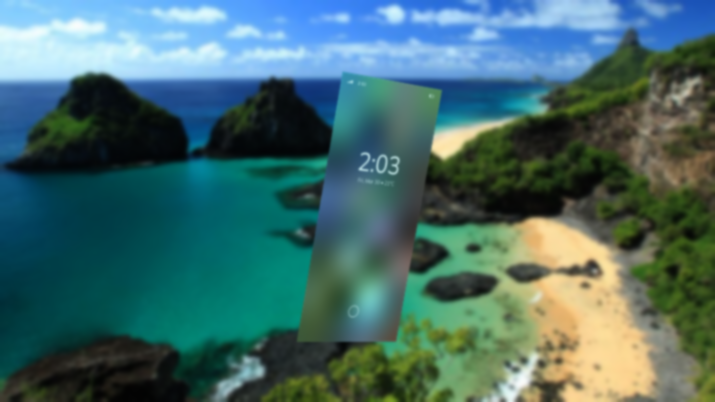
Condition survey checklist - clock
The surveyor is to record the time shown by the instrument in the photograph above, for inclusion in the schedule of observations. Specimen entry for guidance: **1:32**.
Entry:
**2:03**
